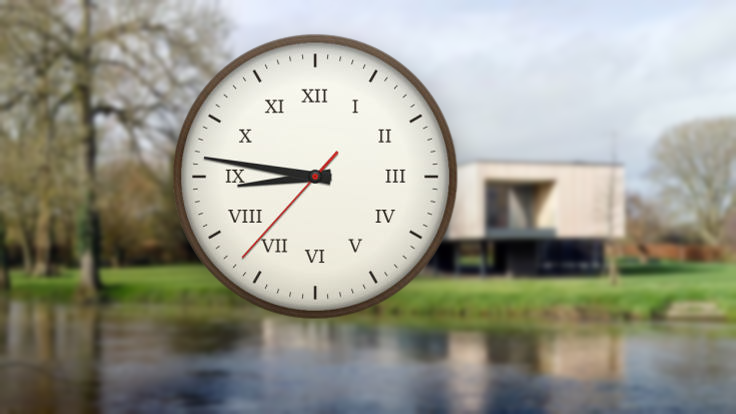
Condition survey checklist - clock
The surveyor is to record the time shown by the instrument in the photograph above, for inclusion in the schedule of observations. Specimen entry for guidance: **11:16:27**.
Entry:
**8:46:37**
